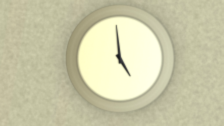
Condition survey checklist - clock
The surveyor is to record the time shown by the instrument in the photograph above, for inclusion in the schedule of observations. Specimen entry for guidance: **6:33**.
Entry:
**4:59**
